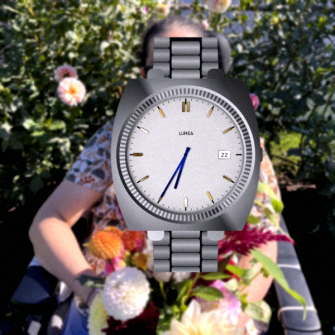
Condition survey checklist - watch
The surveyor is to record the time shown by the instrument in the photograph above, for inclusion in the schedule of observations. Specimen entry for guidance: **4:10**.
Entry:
**6:35**
